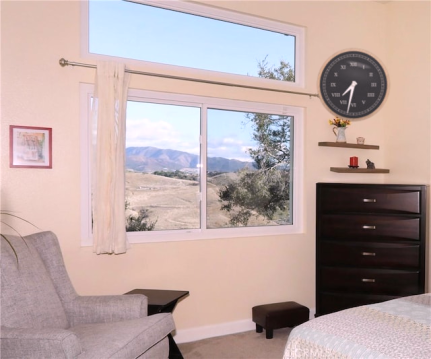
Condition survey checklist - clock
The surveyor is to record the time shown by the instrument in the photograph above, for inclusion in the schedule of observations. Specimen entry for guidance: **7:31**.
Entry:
**7:32**
